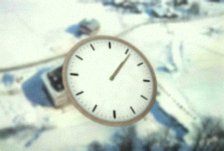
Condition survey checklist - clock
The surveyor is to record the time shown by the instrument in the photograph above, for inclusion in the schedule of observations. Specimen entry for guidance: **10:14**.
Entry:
**1:06**
